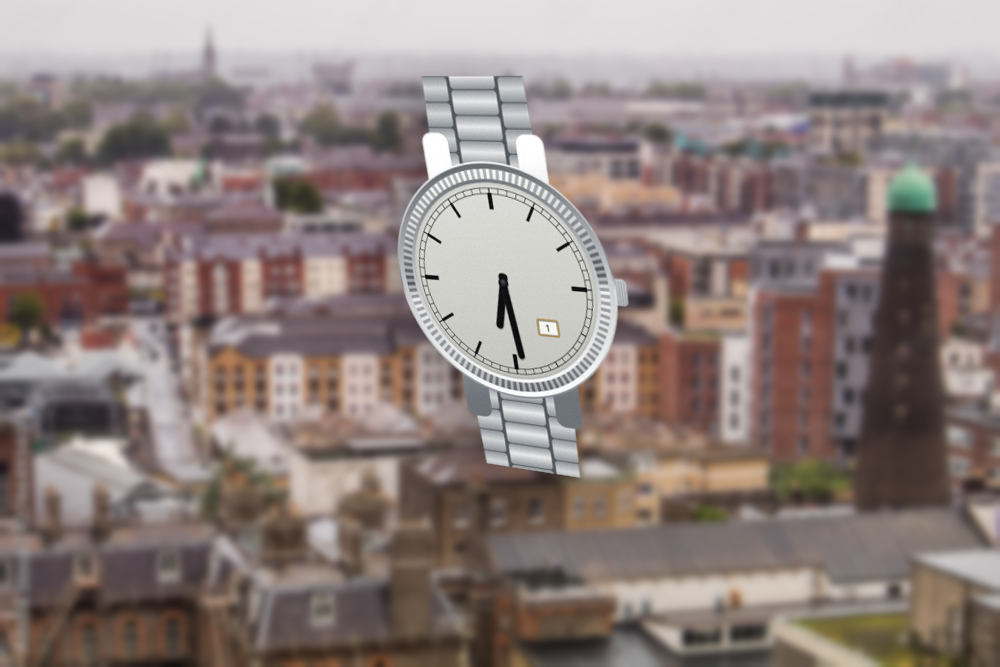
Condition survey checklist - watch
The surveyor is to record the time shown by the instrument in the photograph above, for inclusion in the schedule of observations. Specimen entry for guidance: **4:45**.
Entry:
**6:29**
